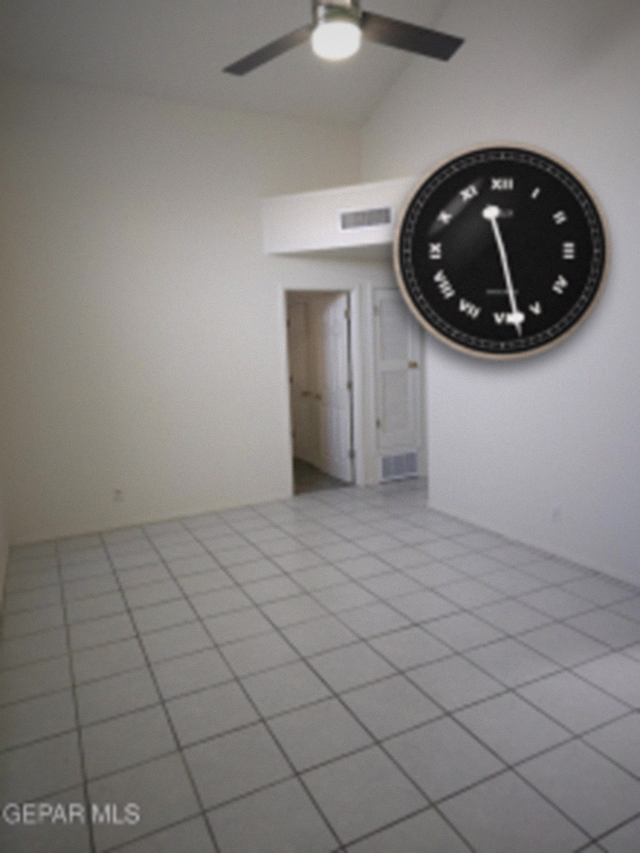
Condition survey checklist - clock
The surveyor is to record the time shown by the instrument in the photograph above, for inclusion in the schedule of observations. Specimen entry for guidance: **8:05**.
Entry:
**11:28**
